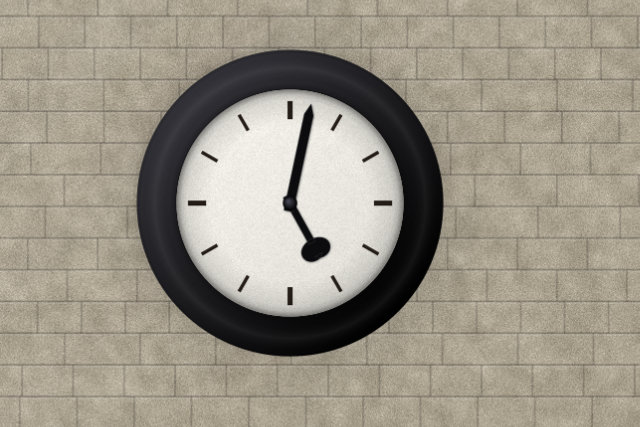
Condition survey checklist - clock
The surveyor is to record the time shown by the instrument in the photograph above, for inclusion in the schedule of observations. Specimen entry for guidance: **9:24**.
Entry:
**5:02**
